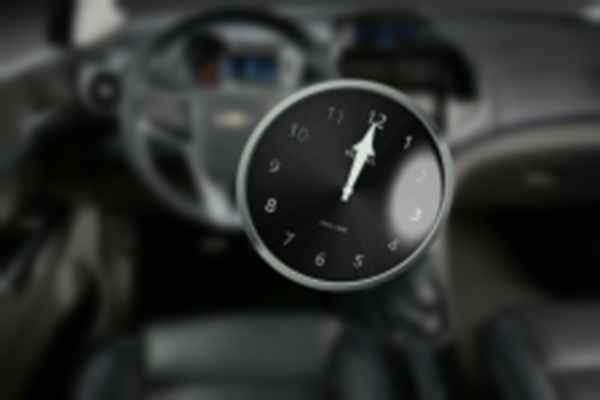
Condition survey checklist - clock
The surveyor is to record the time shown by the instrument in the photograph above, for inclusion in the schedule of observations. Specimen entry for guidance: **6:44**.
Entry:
**12:00**
